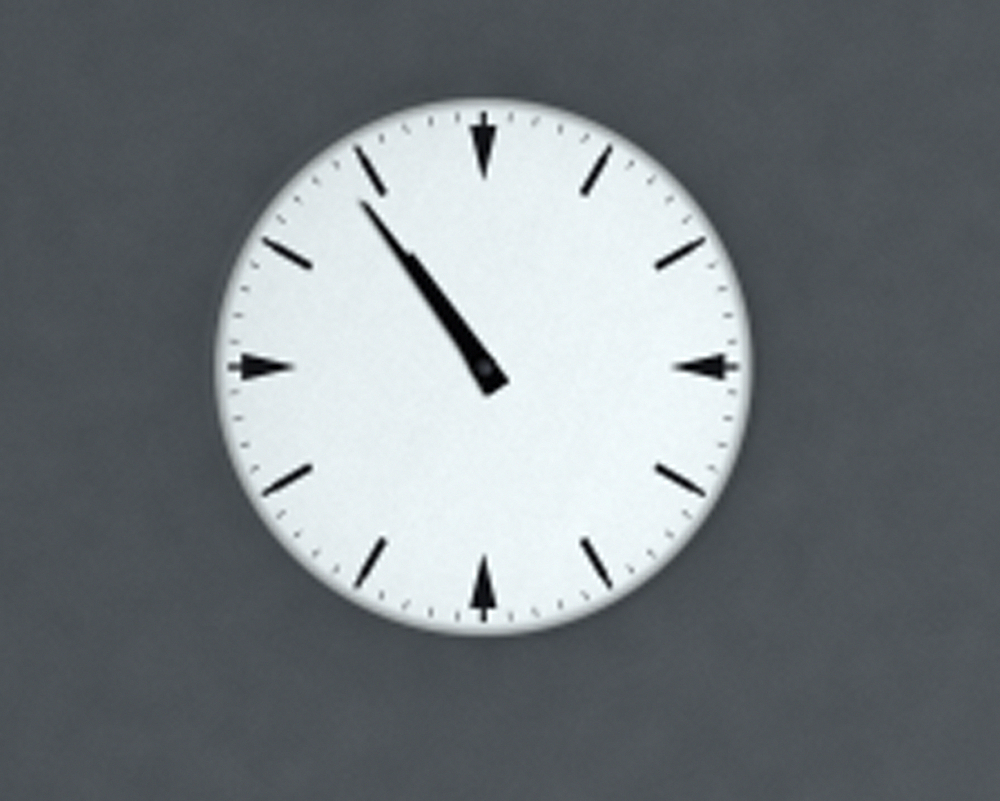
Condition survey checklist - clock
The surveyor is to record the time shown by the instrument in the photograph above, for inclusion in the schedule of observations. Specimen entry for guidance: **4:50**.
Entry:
**10:54**
